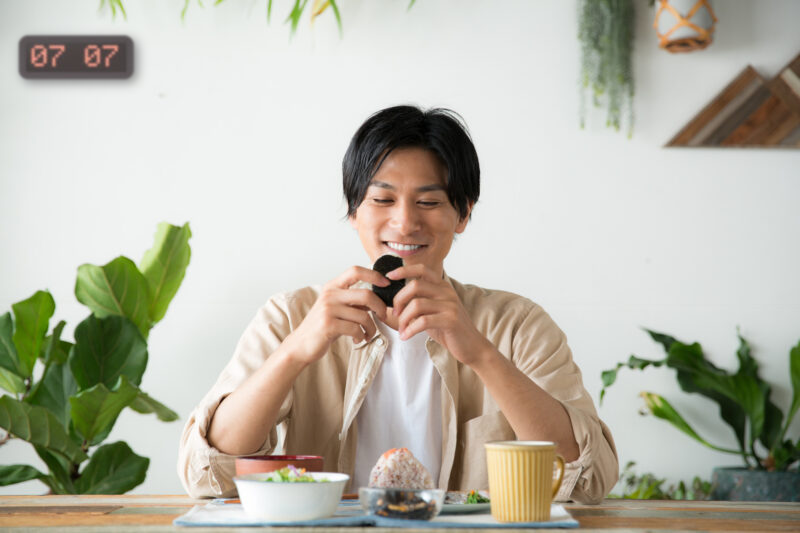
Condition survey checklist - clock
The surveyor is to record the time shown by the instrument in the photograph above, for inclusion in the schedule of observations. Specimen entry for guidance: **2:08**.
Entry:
**7:07**
